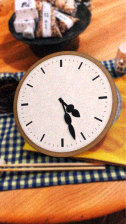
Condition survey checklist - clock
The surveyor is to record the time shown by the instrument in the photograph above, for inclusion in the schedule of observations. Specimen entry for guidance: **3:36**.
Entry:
**4:27**
